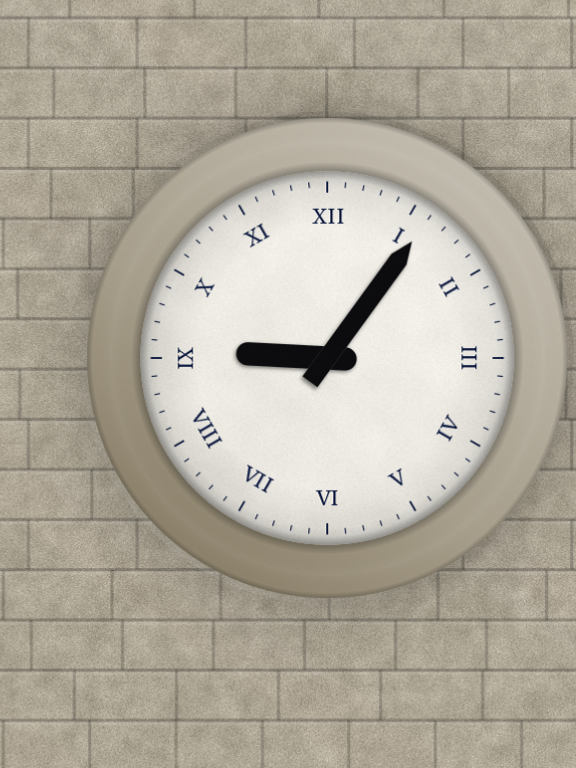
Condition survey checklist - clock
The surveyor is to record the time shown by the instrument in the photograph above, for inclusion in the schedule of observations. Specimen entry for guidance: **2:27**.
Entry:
**9:06**
